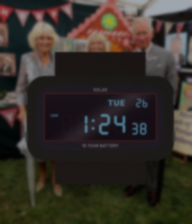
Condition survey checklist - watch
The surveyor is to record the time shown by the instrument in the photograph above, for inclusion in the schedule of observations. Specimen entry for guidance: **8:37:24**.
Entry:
**1:24:38**
